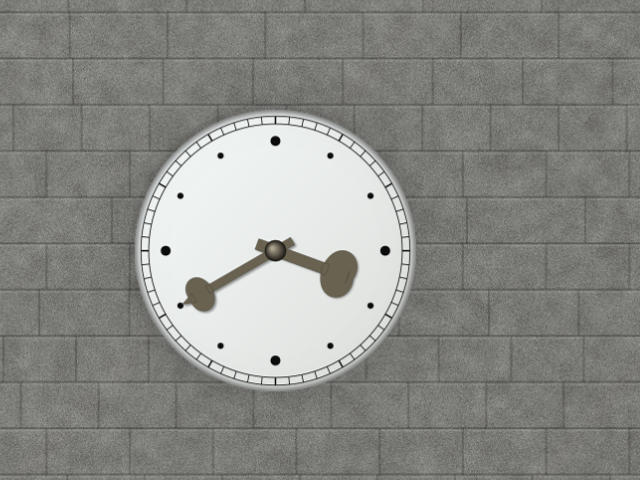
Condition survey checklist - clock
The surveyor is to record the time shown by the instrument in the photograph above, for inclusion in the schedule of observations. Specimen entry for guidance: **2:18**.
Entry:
**3:40**
